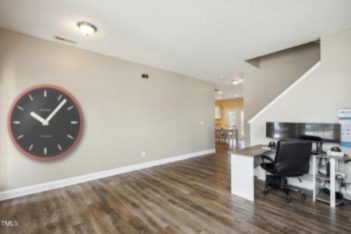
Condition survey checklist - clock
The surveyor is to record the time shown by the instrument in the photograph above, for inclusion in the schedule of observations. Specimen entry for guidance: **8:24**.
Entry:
**10:07**
